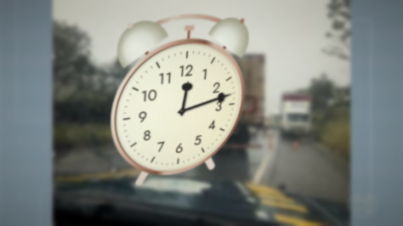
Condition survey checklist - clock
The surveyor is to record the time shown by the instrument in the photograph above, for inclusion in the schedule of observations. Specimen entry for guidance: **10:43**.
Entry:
**12:13**
